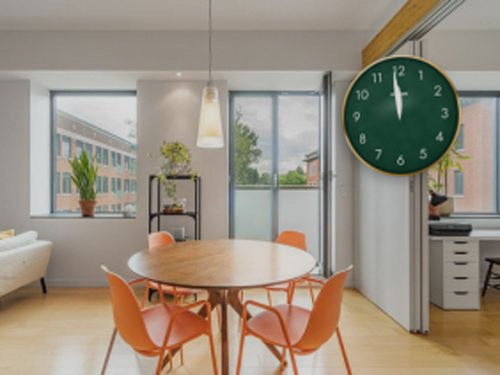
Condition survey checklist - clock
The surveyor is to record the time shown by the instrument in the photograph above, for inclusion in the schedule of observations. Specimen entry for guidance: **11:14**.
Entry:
**11:59**
